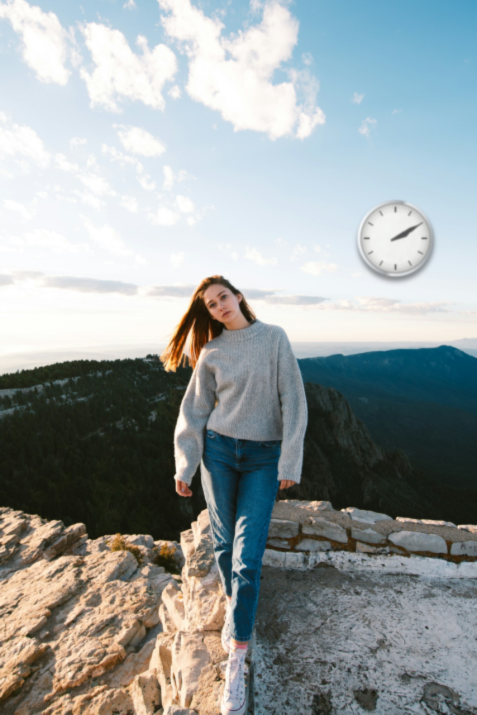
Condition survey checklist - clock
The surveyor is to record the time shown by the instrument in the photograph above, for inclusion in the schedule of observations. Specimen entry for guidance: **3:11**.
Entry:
**2:10**
